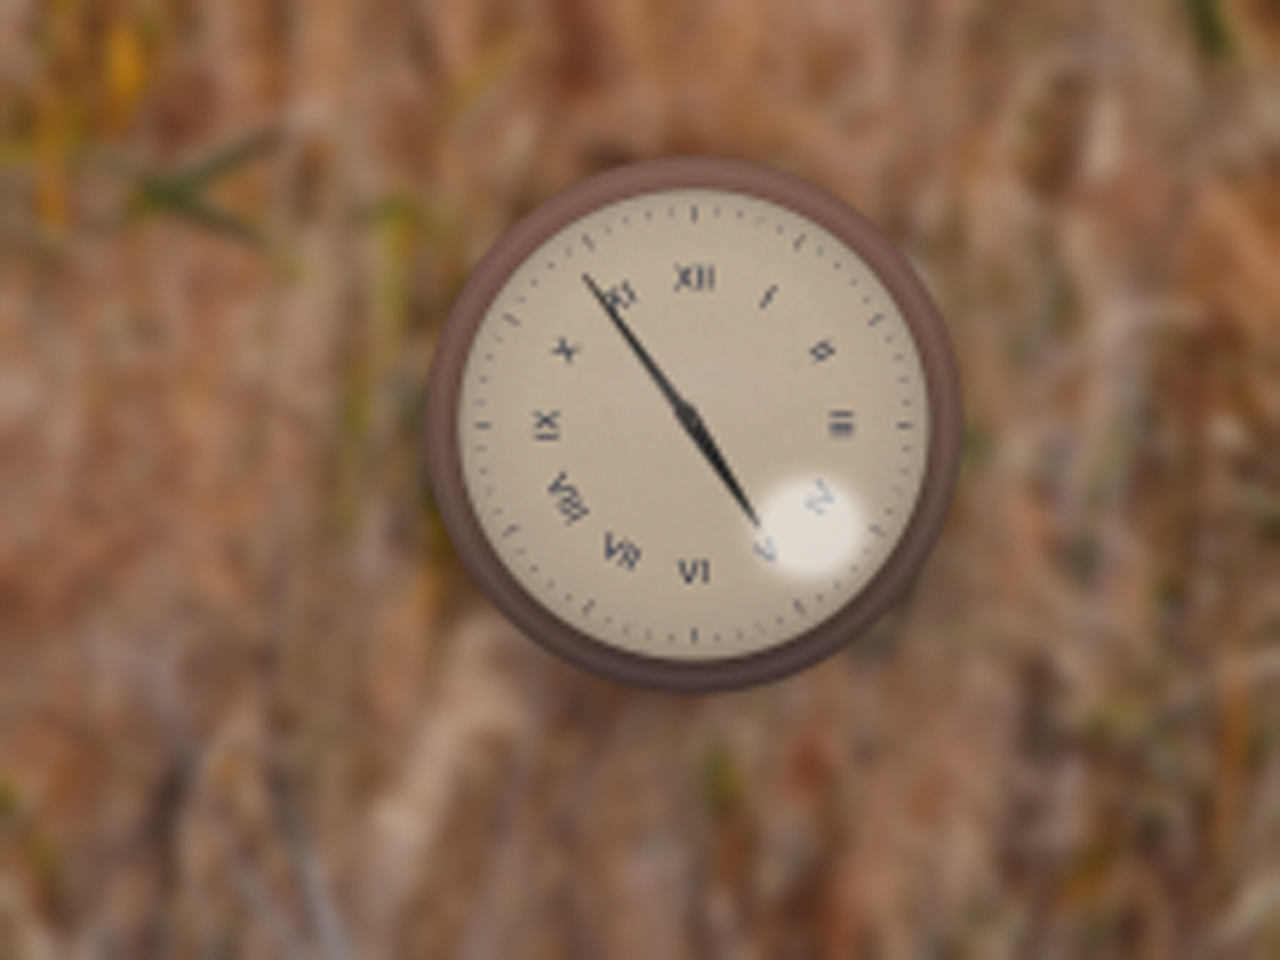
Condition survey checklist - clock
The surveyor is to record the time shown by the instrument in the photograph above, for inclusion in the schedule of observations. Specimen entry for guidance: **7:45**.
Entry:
**4:54**
